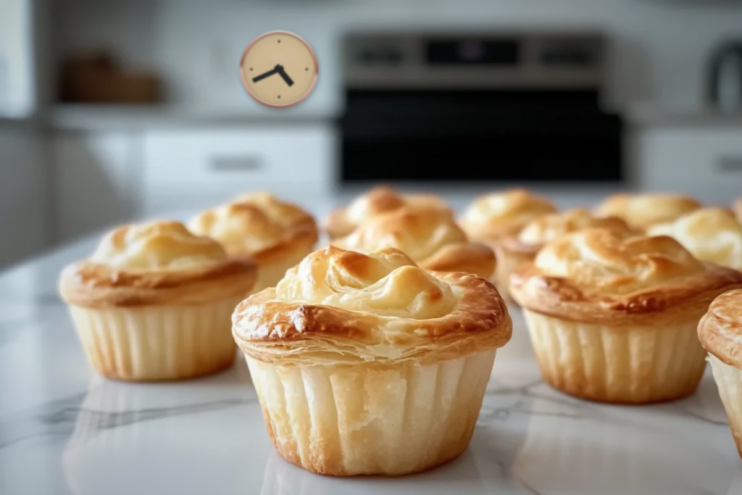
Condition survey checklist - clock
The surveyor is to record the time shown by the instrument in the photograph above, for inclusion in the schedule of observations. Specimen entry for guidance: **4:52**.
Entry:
**4:41**
